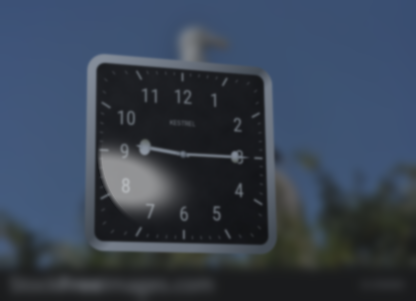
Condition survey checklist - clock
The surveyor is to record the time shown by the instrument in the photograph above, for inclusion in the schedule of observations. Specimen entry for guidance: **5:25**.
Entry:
**9:15**
